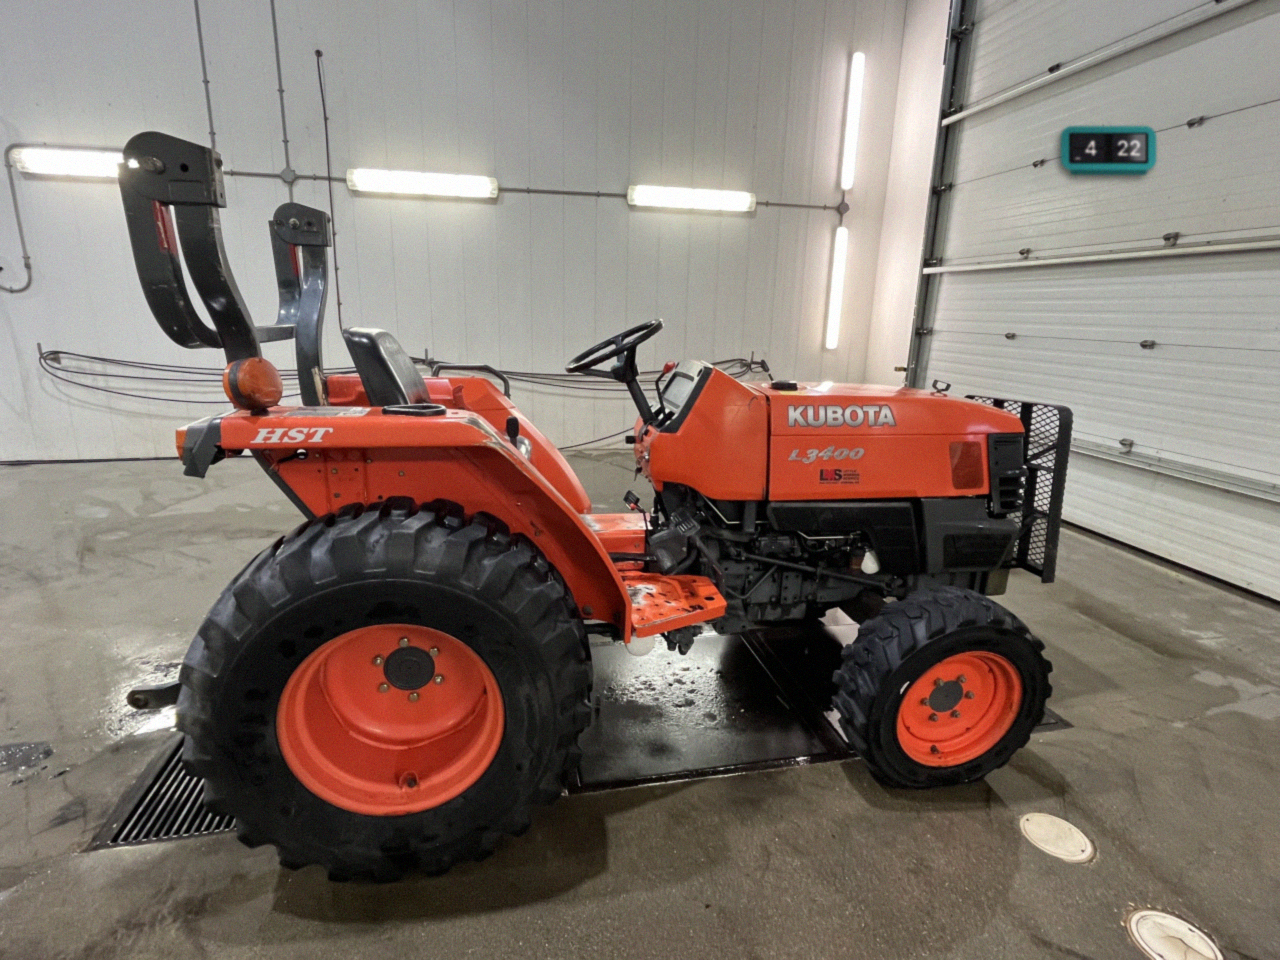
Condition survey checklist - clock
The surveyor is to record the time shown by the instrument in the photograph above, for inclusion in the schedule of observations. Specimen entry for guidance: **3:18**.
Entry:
**4:22**
